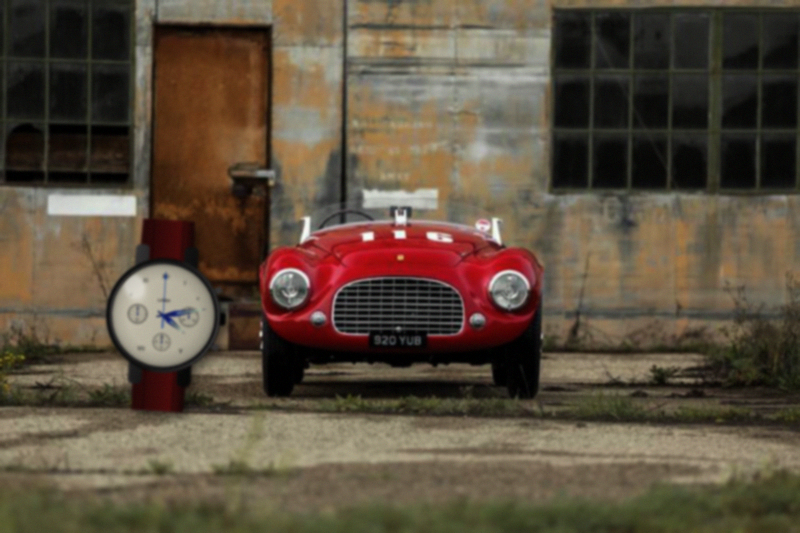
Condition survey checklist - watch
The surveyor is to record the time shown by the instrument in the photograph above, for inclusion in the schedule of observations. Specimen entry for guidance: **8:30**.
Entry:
**4:13**
